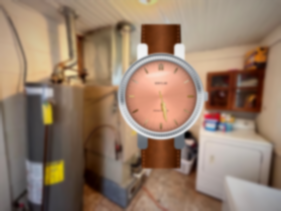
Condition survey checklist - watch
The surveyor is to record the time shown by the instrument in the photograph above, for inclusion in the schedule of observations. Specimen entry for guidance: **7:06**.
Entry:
**5:28**
